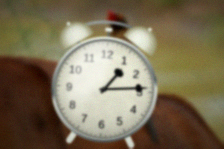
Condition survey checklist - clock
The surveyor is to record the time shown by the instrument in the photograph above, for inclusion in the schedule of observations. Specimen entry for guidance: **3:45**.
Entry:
**1:14**
